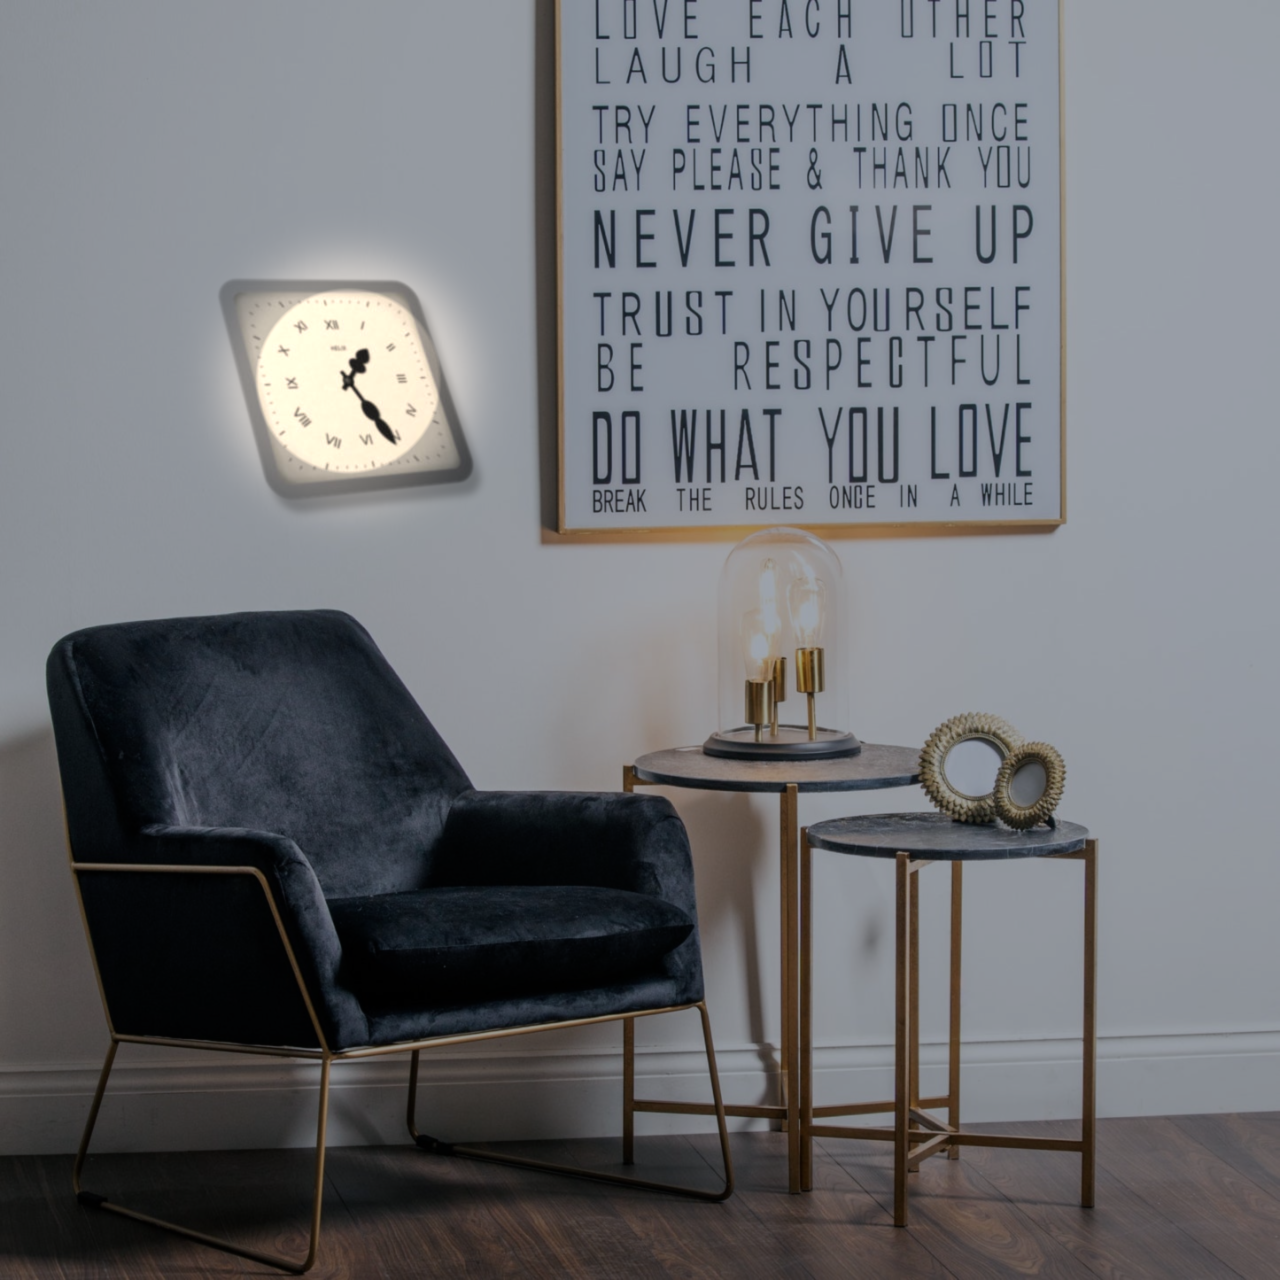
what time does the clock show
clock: 1:26
